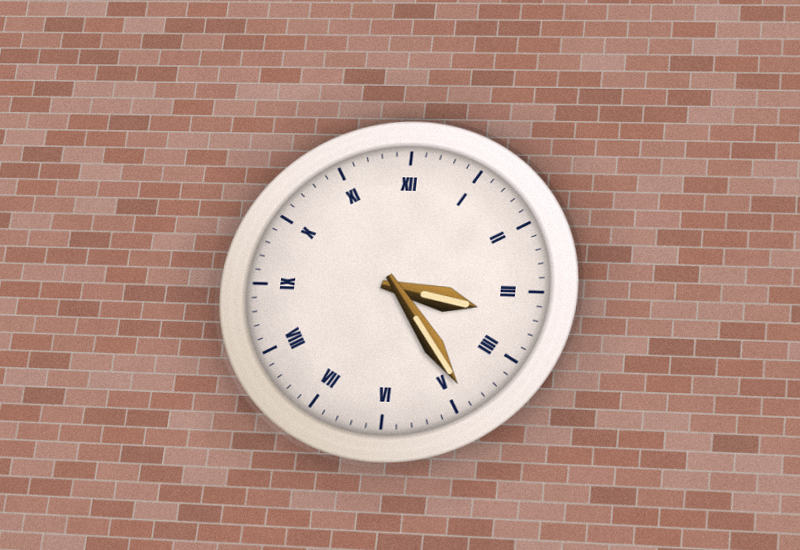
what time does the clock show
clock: 3:24
